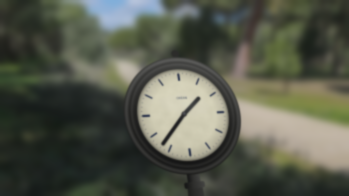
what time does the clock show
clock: 1:37
